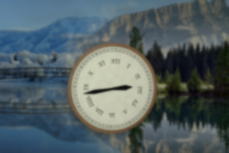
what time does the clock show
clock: 2:43
